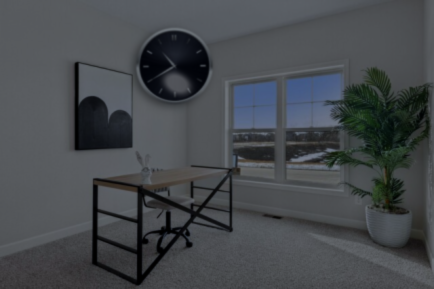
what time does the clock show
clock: 10:40
